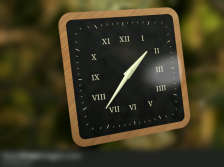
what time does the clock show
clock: 1:37
